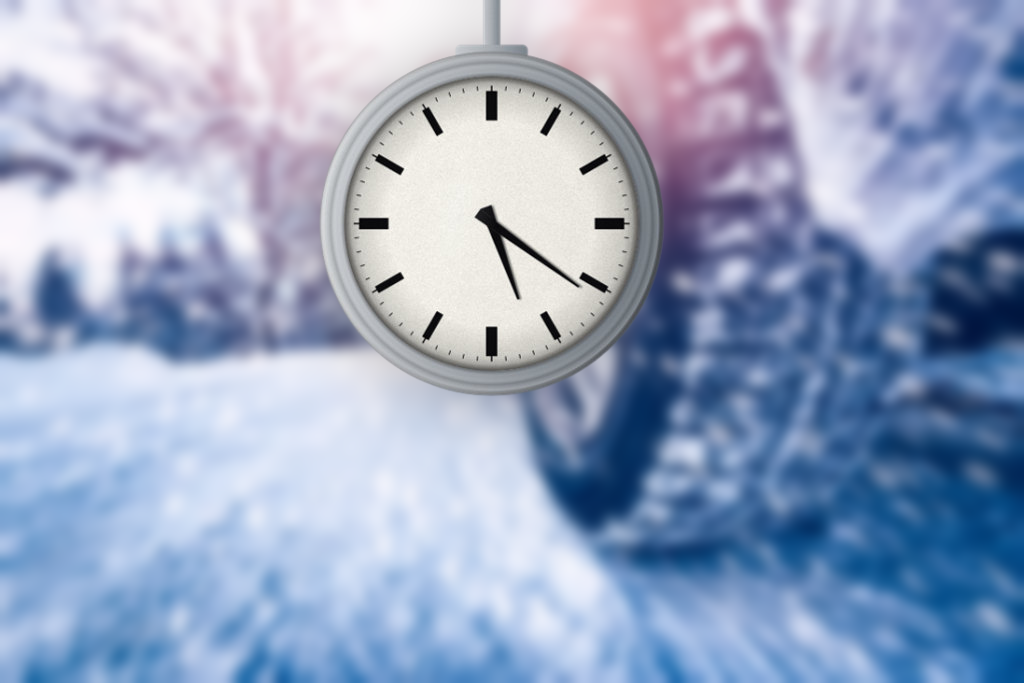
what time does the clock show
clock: 5:21
